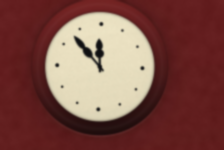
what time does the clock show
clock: 11:53
